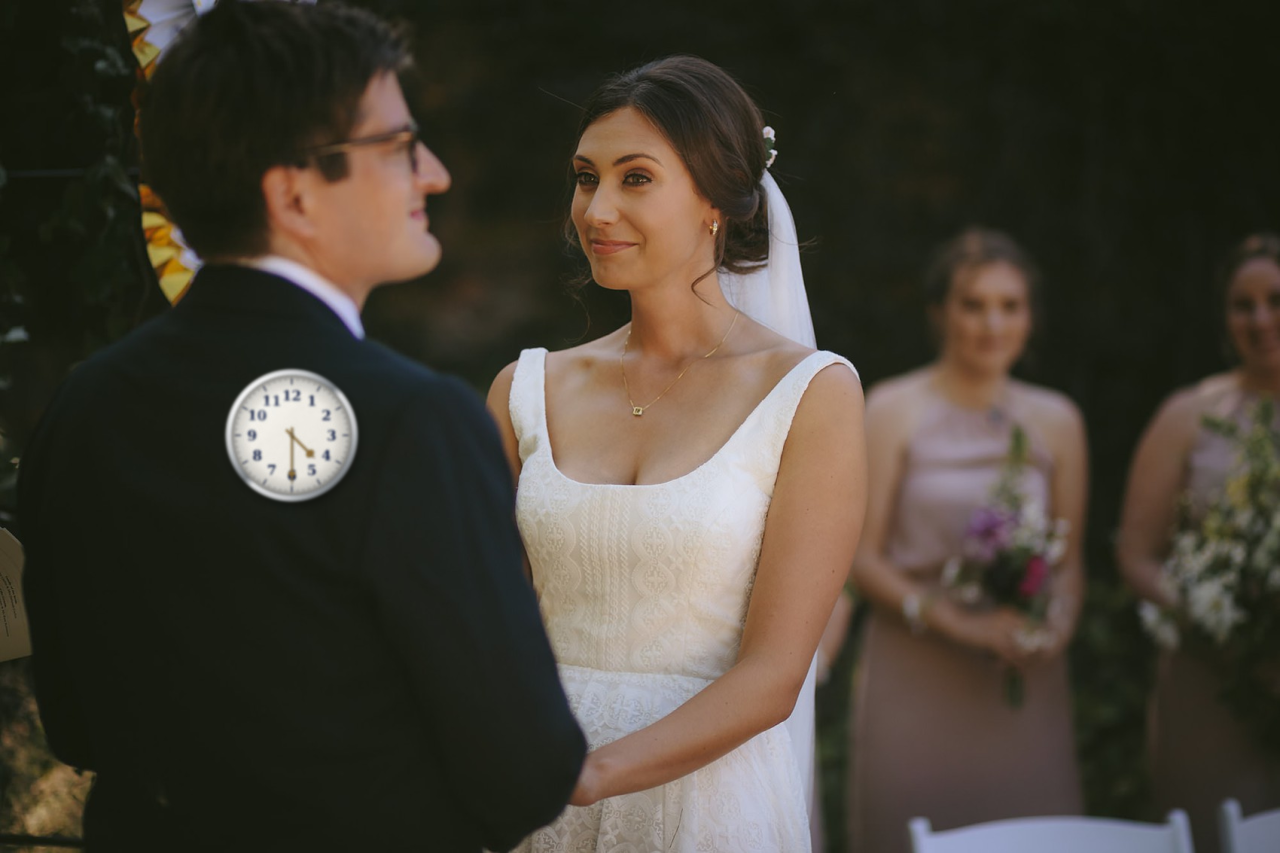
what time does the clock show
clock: 4:30
